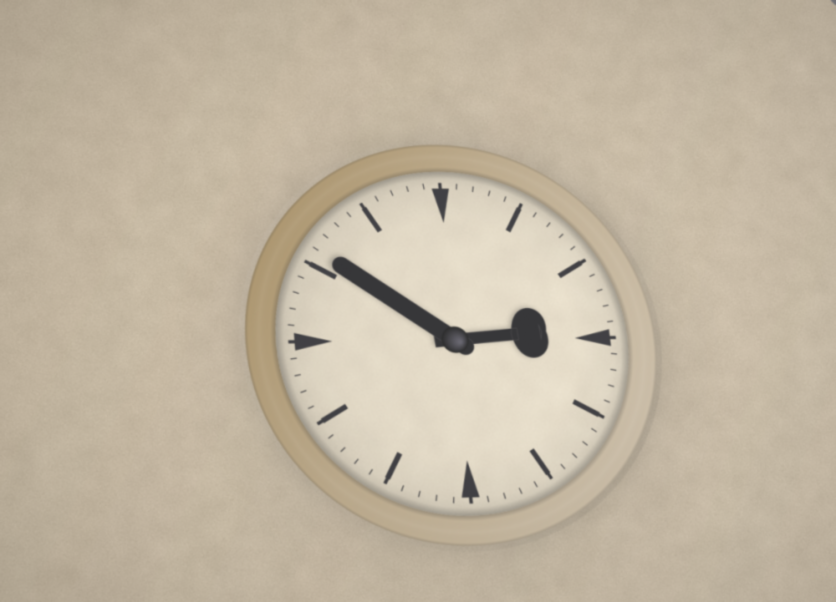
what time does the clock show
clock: 2:51
